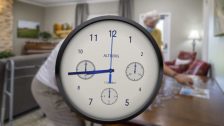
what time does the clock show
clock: 8:44
